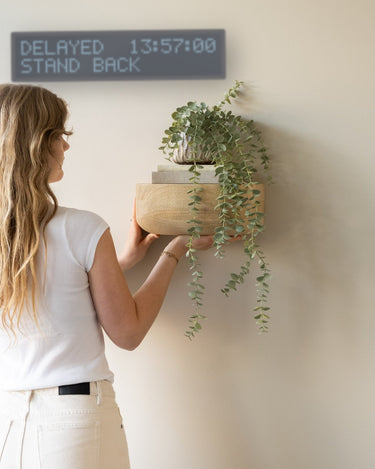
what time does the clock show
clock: 13:57:00
